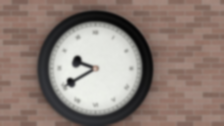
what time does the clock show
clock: 9:40
